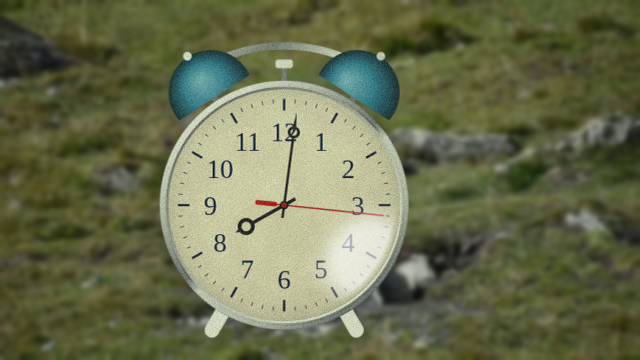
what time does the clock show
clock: 8:01:16
